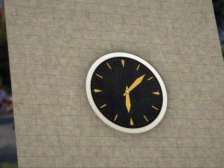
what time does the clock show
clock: 6:08
